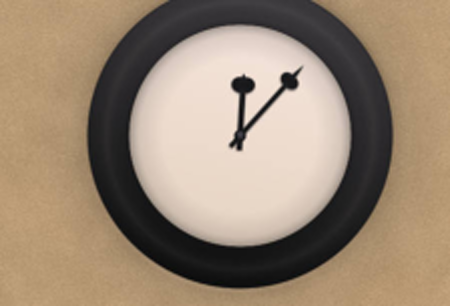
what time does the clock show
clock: 12:07
